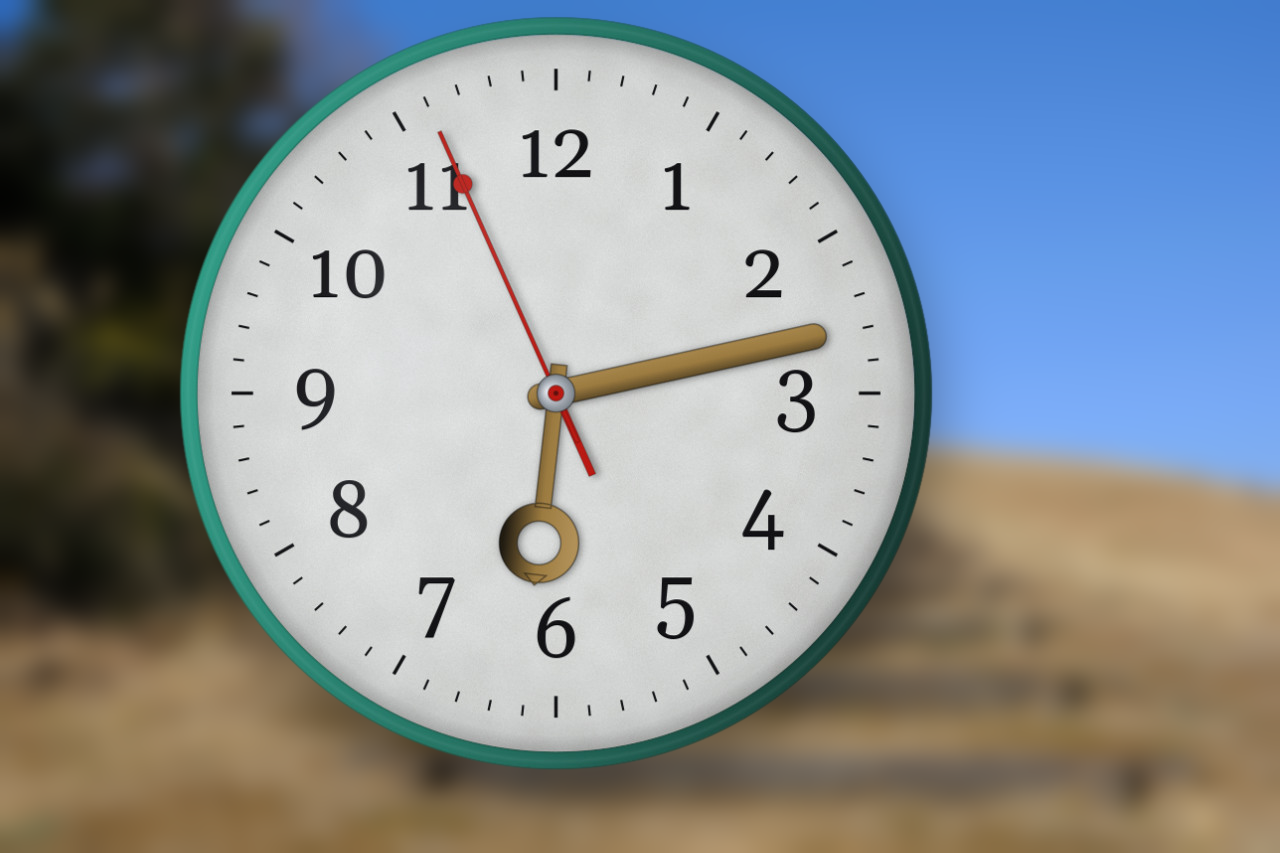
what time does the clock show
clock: 6:12:56
